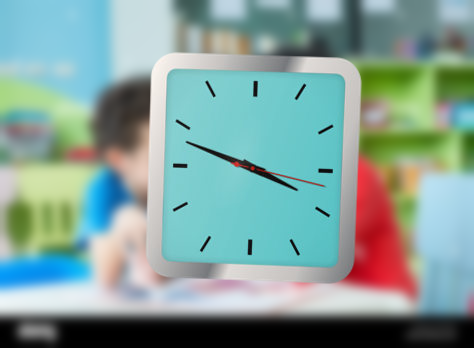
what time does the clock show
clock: 3:48:17
